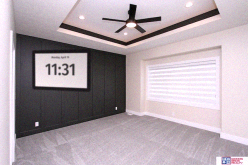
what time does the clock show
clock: 11:31
